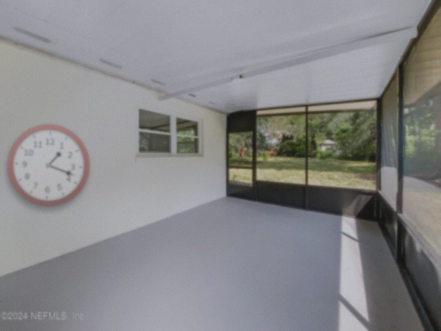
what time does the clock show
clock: 1:18
